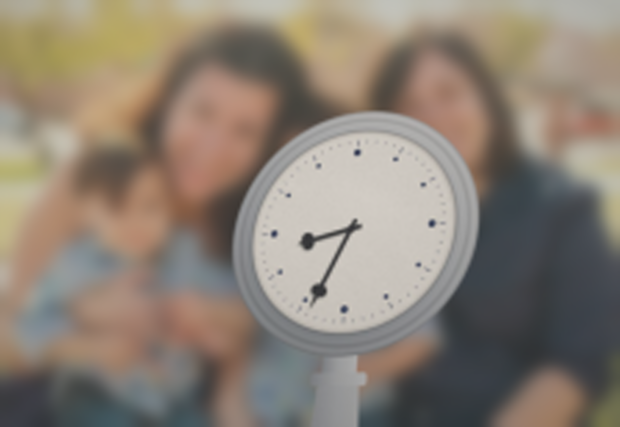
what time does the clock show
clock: 8:34
